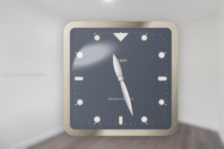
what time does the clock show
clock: 11:27
